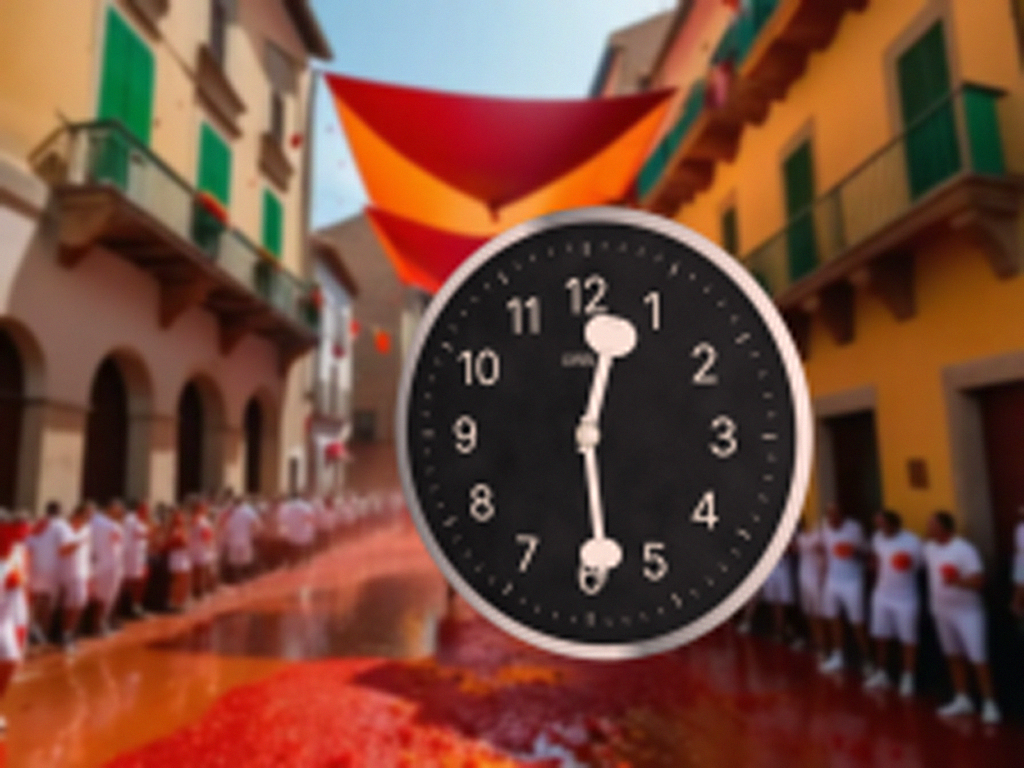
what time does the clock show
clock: 12:29
